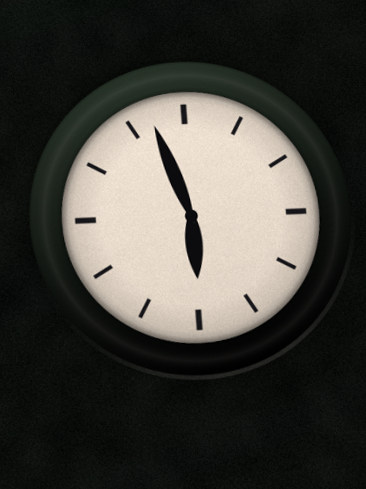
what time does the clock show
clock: 5:57
